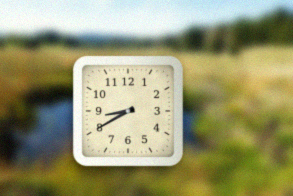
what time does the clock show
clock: 8:40
